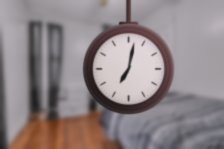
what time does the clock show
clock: 7:02
